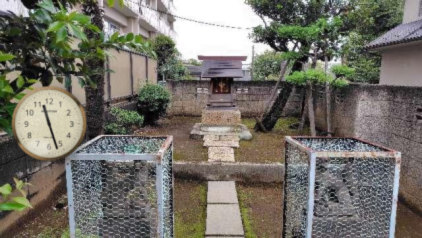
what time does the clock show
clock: 11:27
